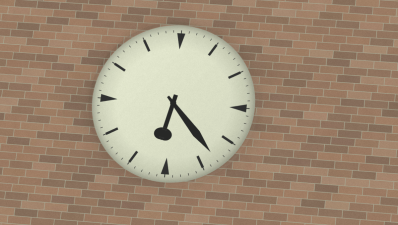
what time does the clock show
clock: 6:23
